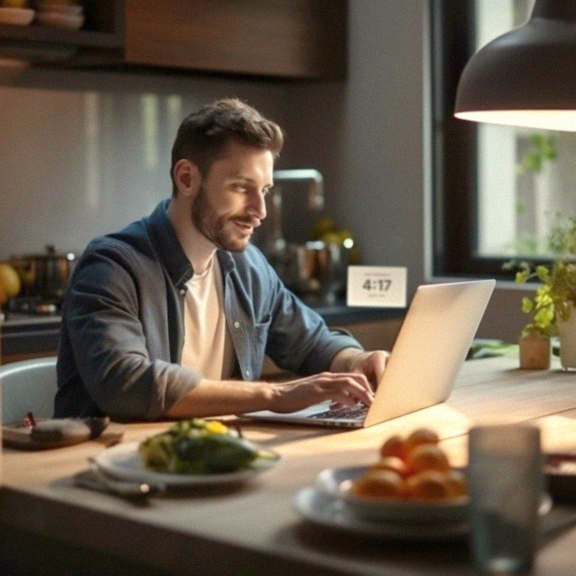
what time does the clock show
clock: 4:17
